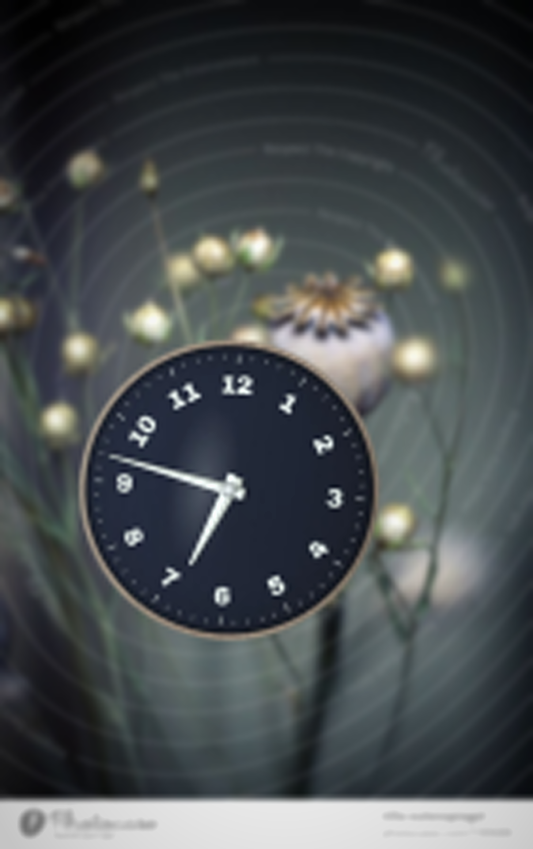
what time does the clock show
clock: 6:47
